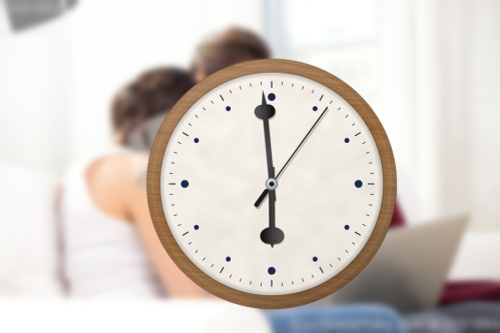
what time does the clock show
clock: 5:59:06
